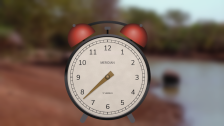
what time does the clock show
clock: 7:38
